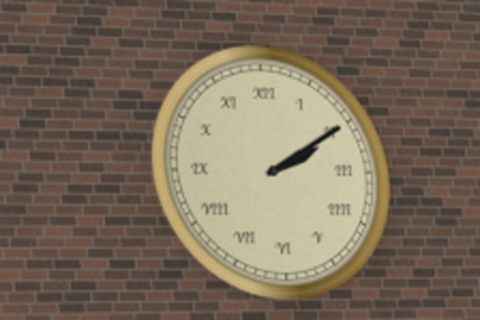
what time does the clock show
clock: 2:10
